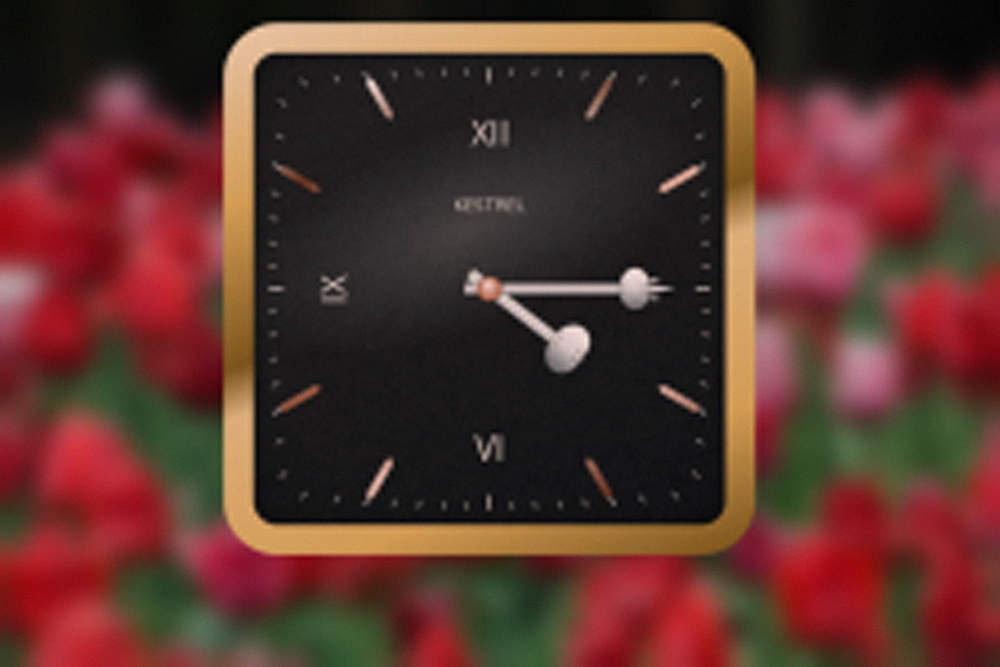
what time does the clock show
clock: 4:15
